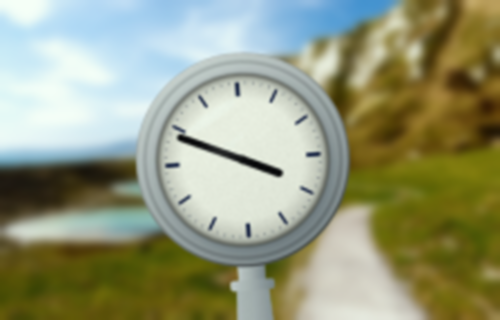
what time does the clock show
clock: 3:49
